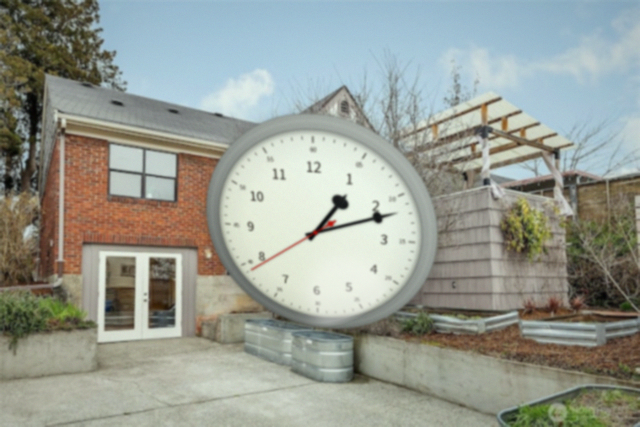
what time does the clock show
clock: 1:11:39
